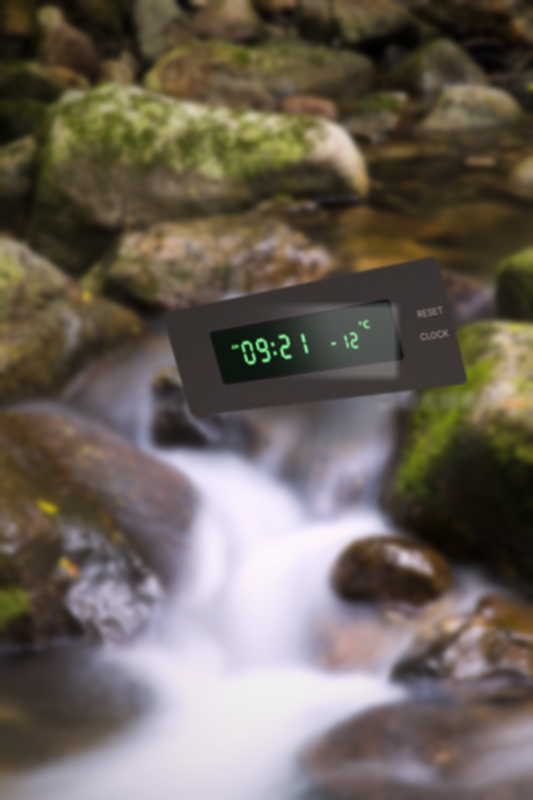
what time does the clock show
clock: 9:21
